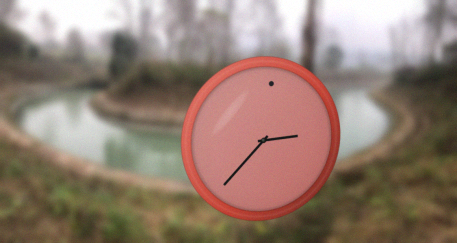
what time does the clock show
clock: 2:36
